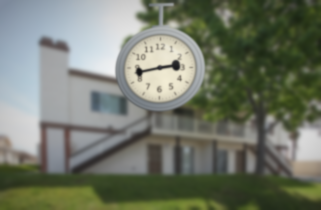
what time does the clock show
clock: 2:43
